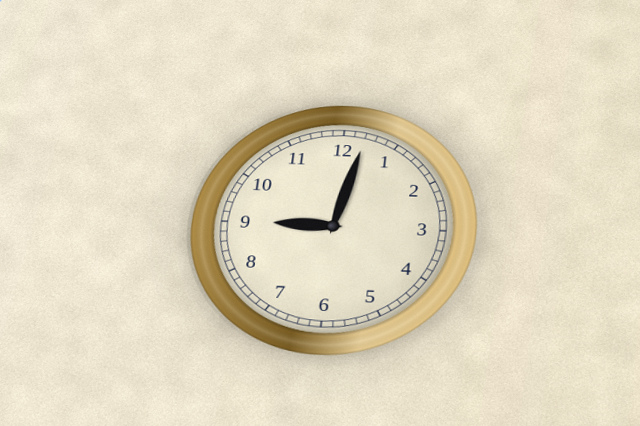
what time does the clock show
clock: 9:02
